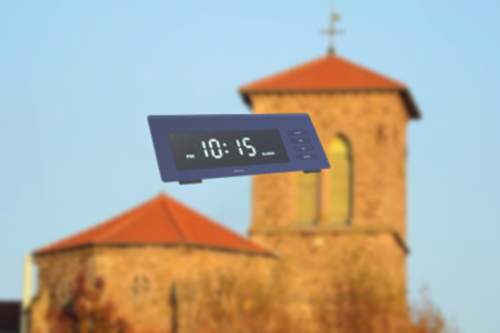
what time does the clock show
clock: 10:15
